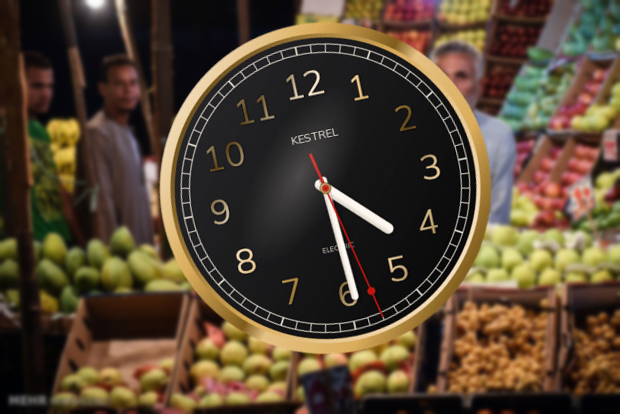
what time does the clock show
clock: 4:29:28
